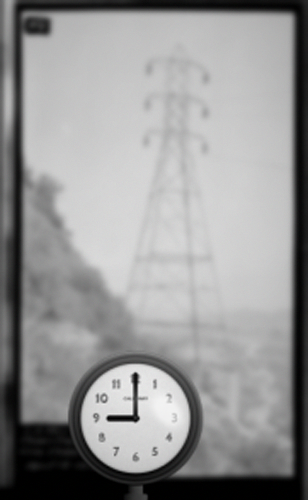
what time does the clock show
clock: 9:00
